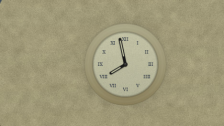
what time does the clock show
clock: 7:58
